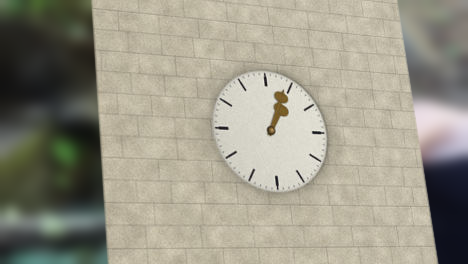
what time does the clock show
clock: 1:04
